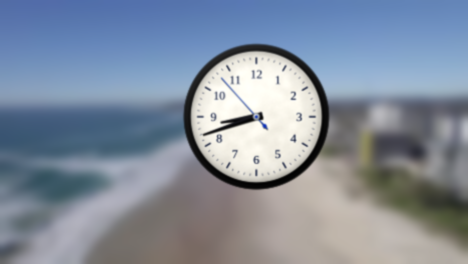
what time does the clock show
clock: 8:41:53
